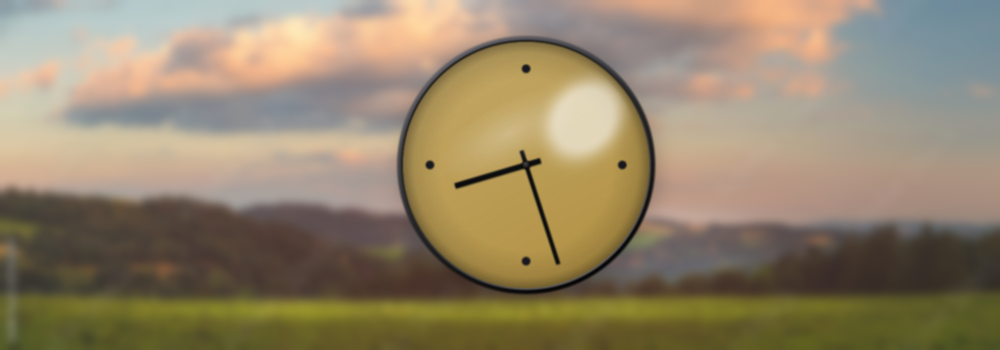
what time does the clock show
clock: 8:27
